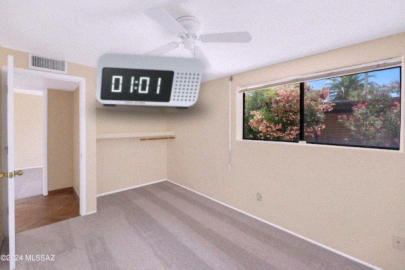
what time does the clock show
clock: 1:01
